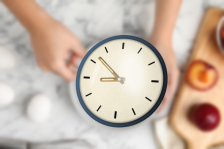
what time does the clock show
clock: 8:52
